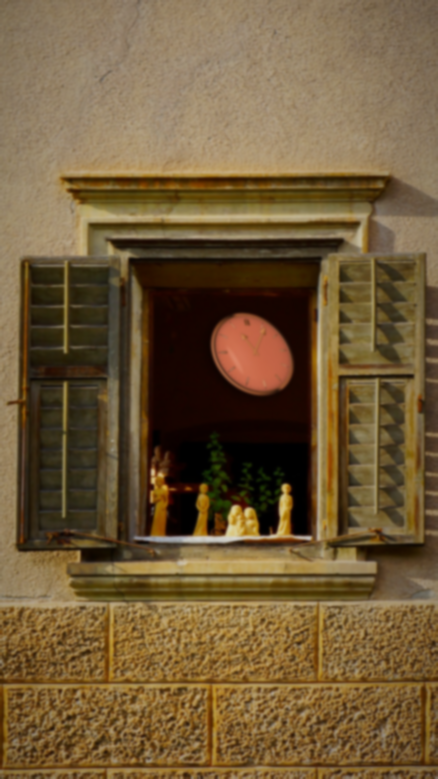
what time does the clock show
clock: 11:06
